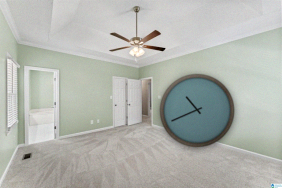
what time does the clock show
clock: 10:41
